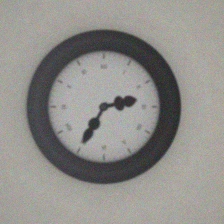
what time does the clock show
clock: 2:35
